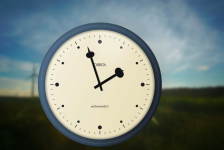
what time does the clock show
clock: 1:57
